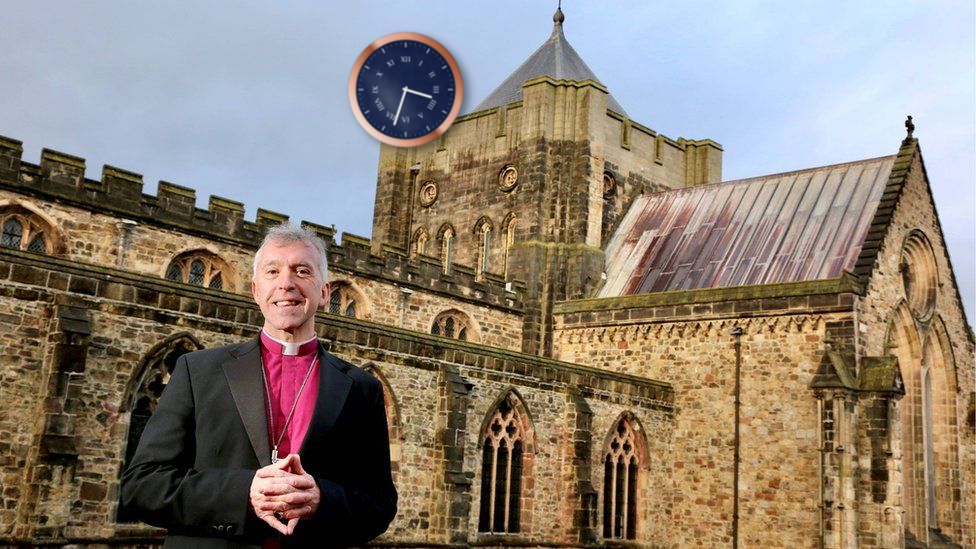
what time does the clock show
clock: 3:33
